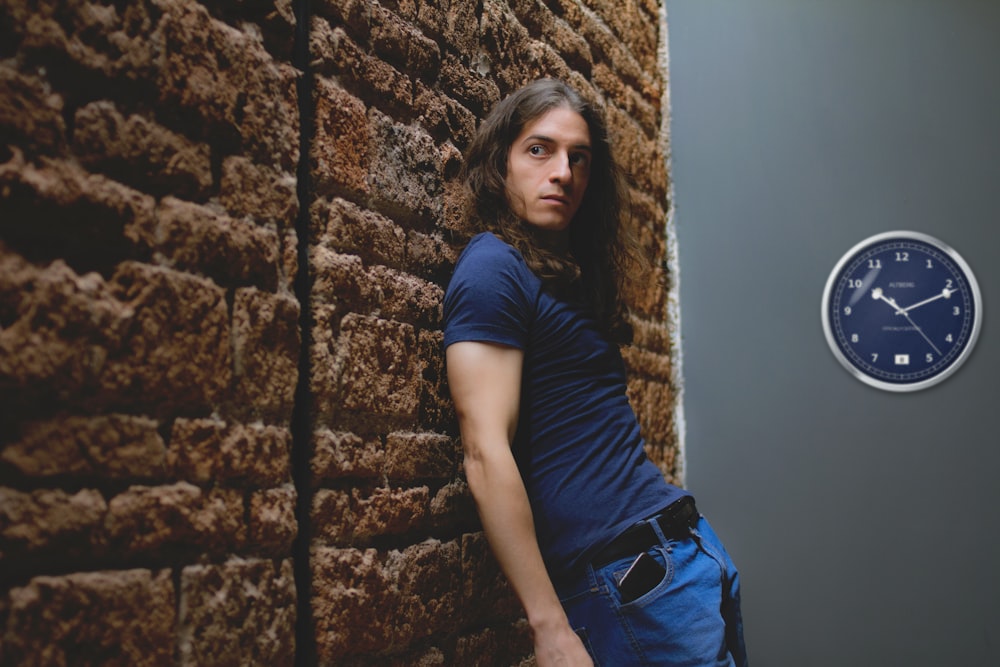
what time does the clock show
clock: 10:11:23
